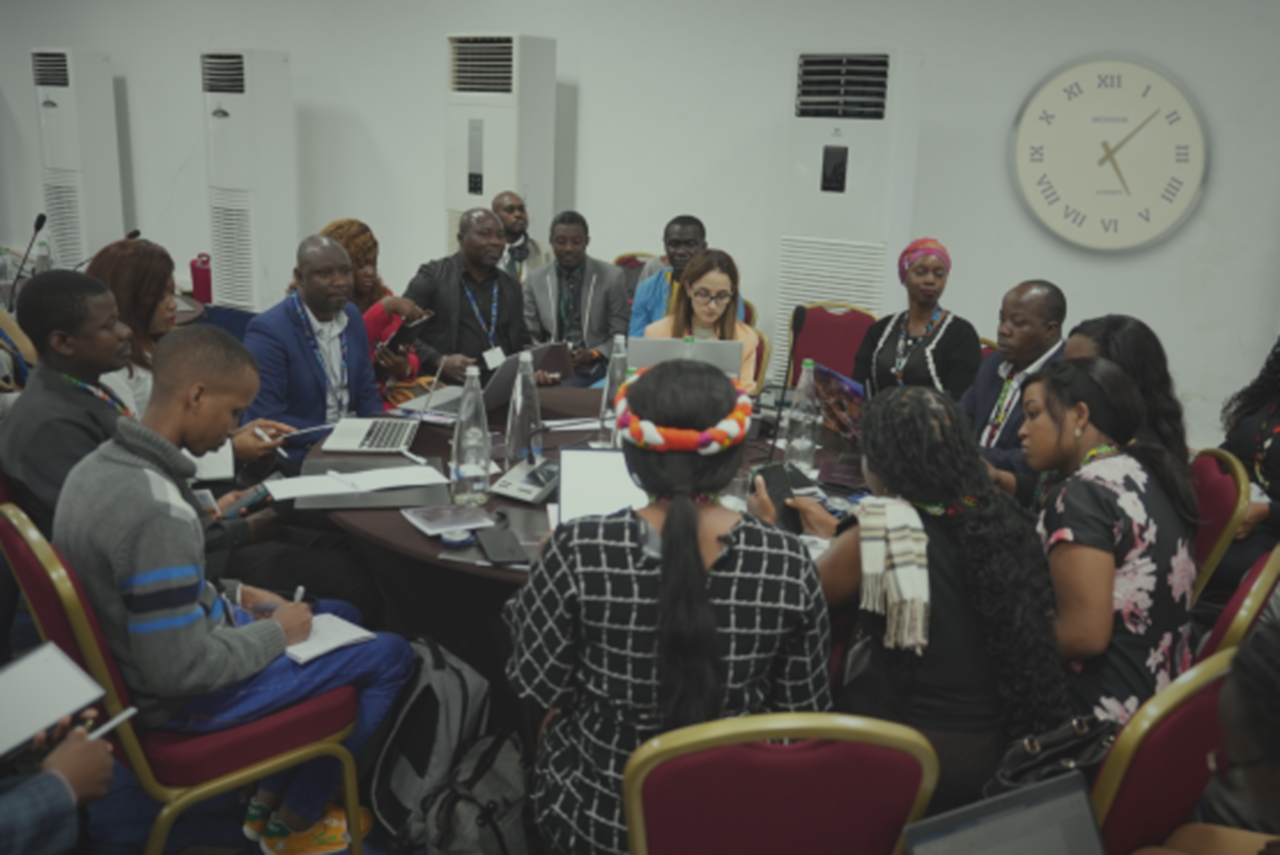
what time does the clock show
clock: 5:08
